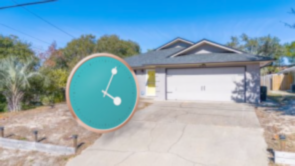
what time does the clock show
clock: 4:04
